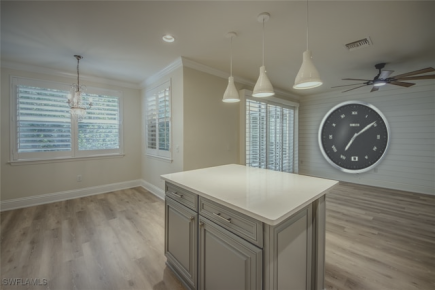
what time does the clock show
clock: 7:09
